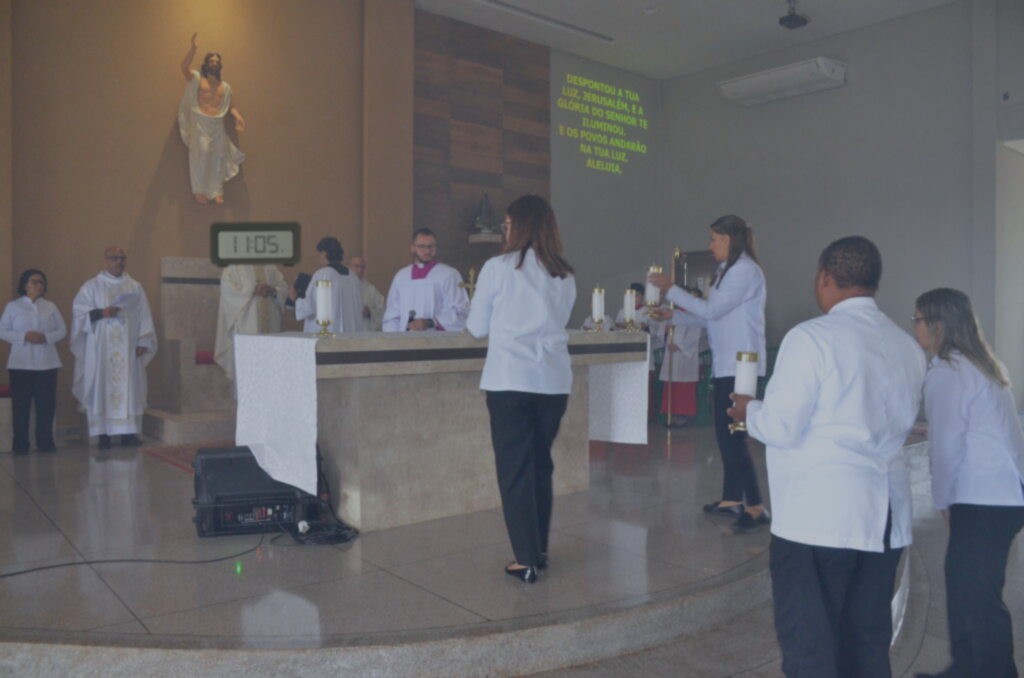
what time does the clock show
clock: 11:05
